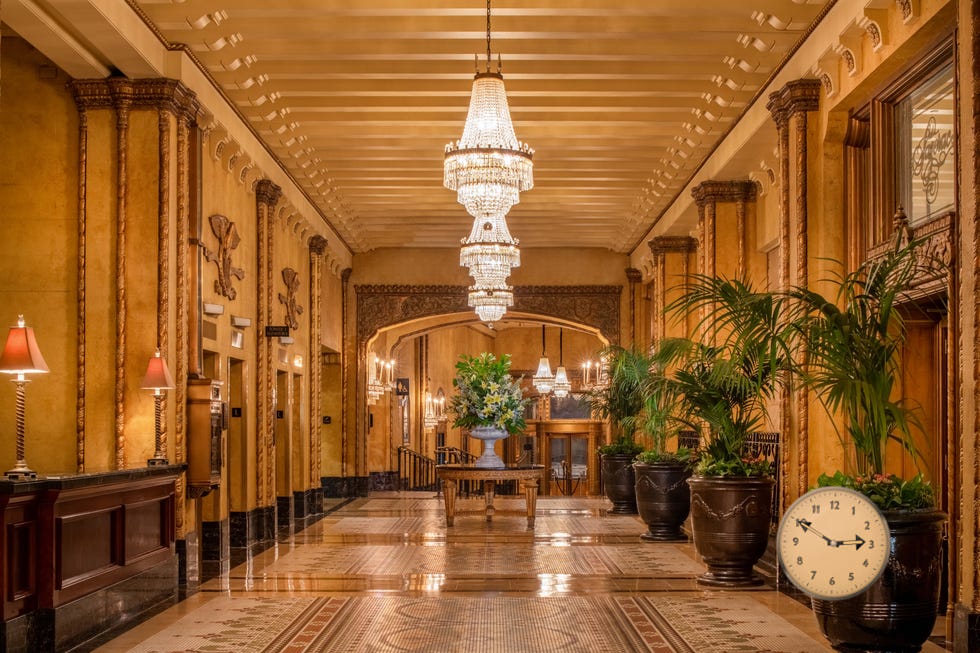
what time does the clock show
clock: 2:50
